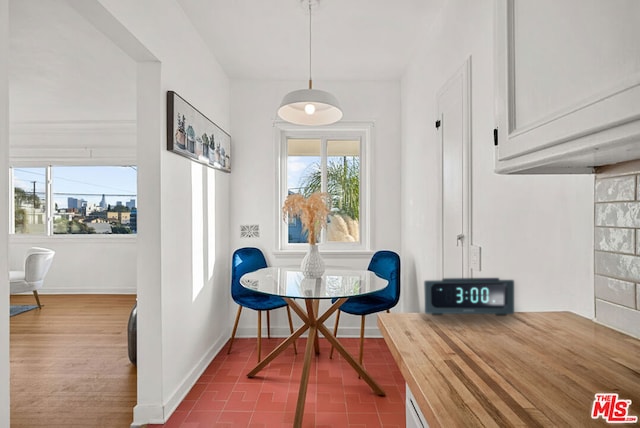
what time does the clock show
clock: 3:00
